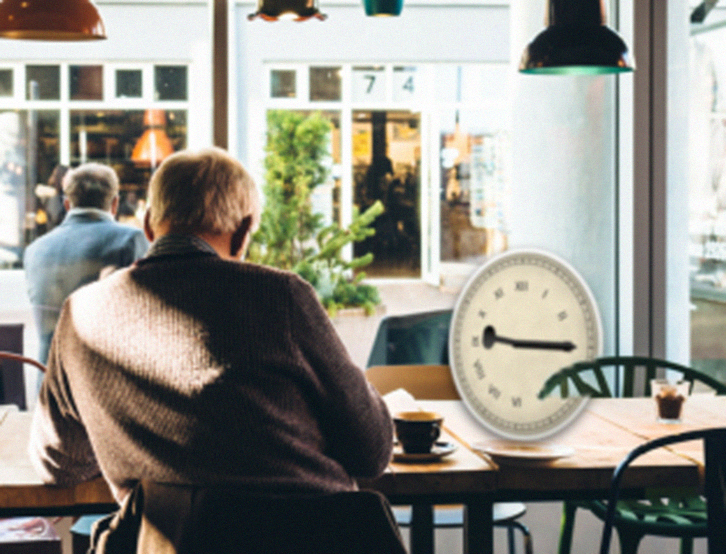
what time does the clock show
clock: 9:15
